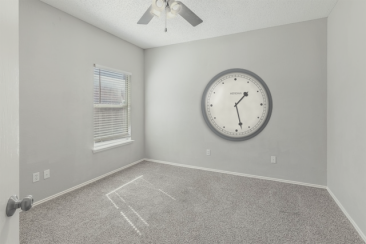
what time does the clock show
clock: 1:28
